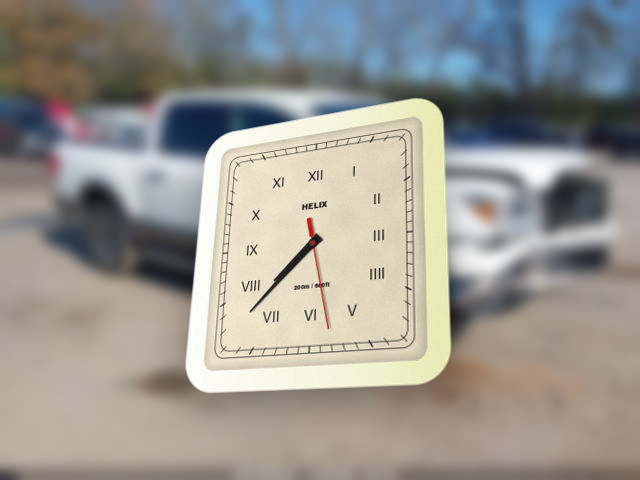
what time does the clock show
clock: 7:37:28
